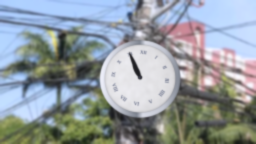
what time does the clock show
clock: 10:55
